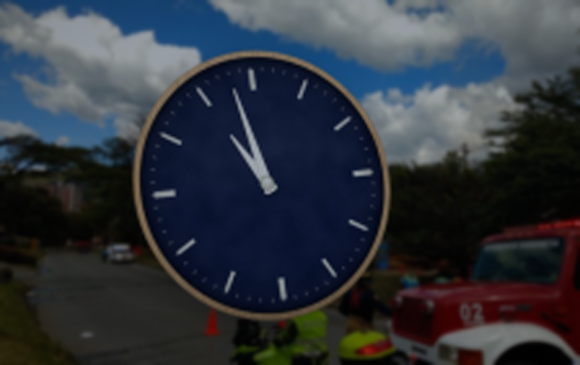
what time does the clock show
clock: 10:58
